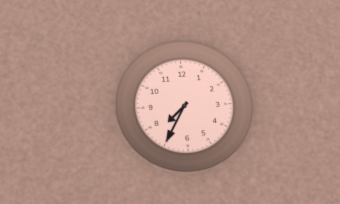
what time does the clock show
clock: 7:35
